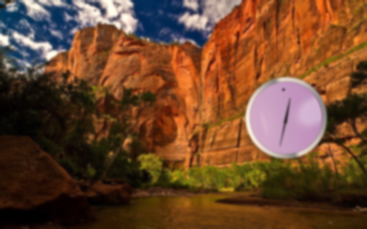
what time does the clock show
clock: 12:33
